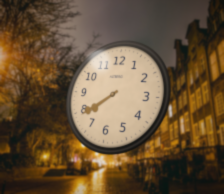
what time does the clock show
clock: 7:39
